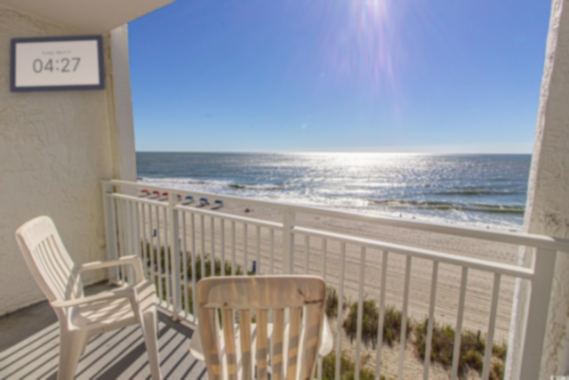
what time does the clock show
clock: 4:27
